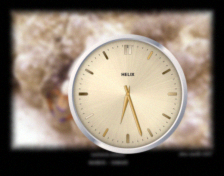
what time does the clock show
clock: 6:27
